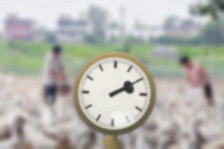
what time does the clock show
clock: 2:10
